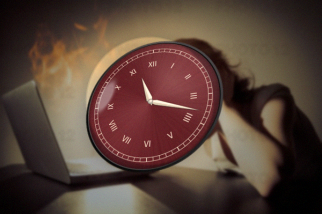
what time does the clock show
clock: 11:18
